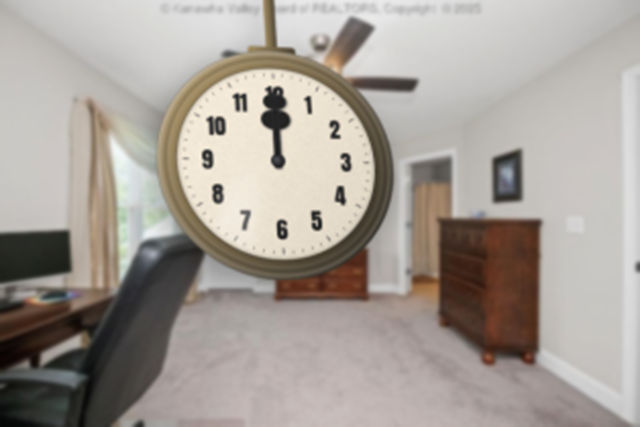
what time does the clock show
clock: 12:00
